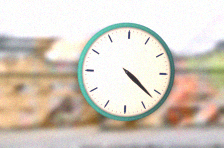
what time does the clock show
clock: 4:22
